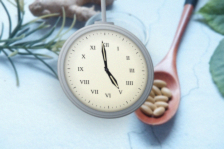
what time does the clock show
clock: 4:59
